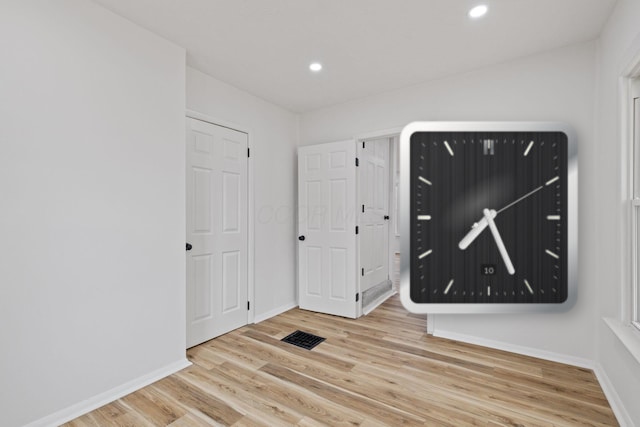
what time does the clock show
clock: 7:26:10
